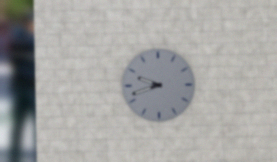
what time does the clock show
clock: 9:42
